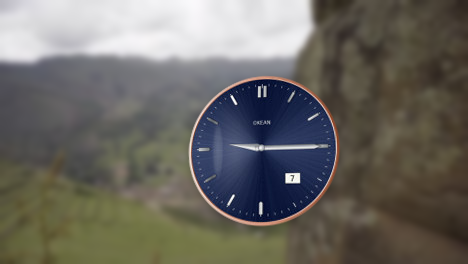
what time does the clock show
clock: 9:15
